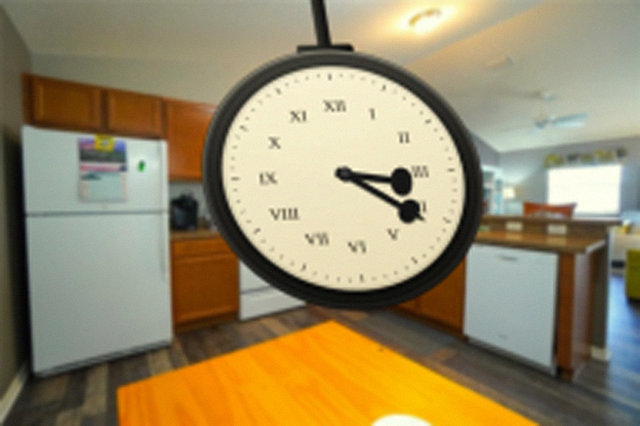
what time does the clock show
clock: 3:21
